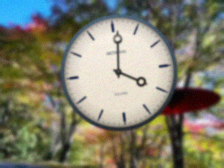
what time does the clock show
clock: 4:01
